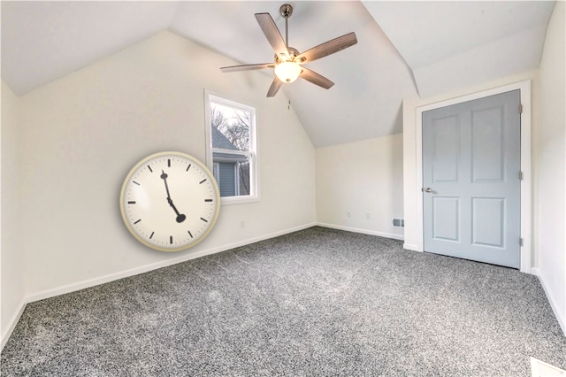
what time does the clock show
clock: 4:58
